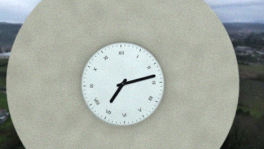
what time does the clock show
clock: 7:13
